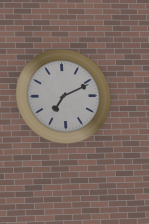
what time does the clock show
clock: 7:11
